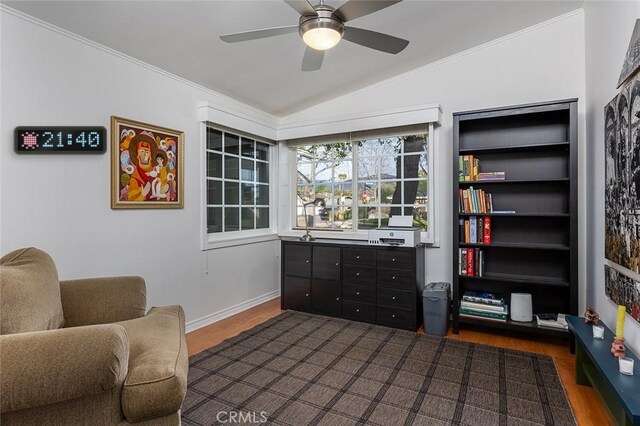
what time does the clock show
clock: 21:40
